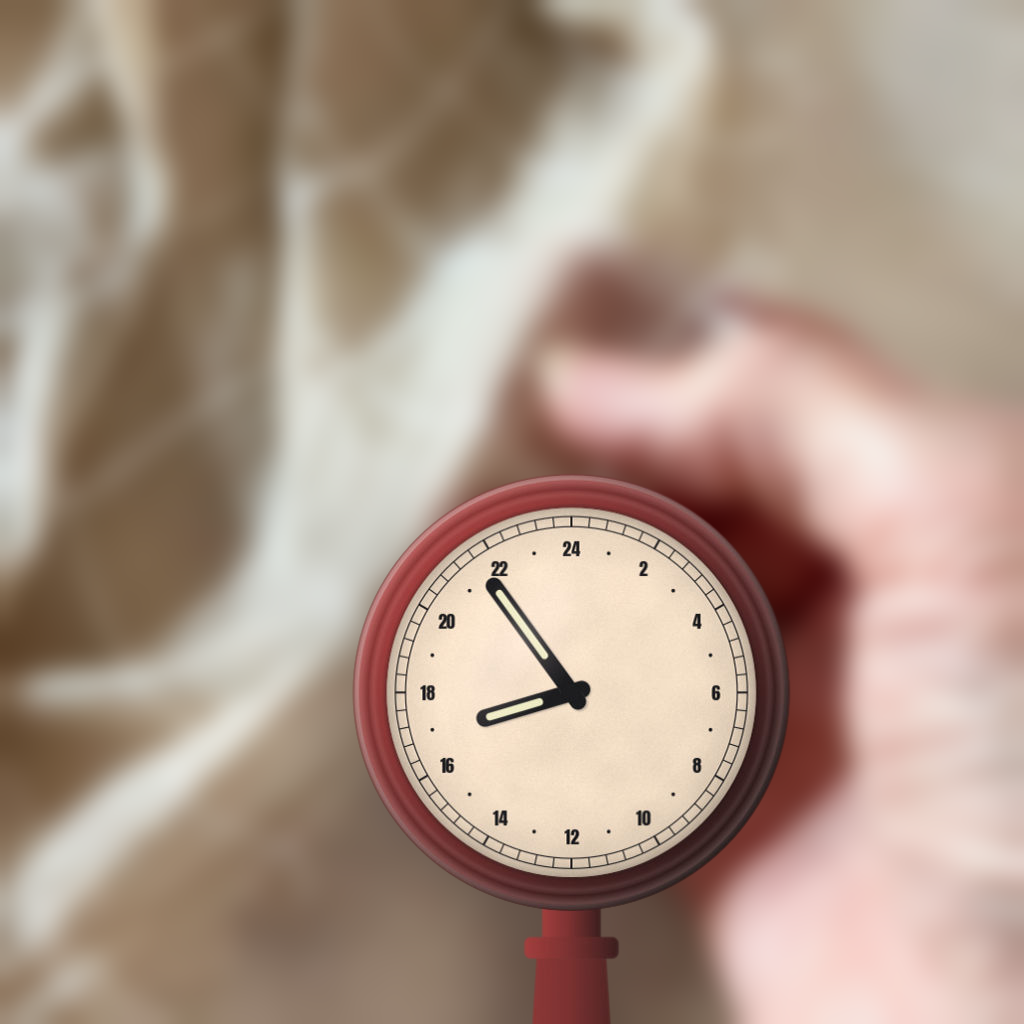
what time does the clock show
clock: 16:54
